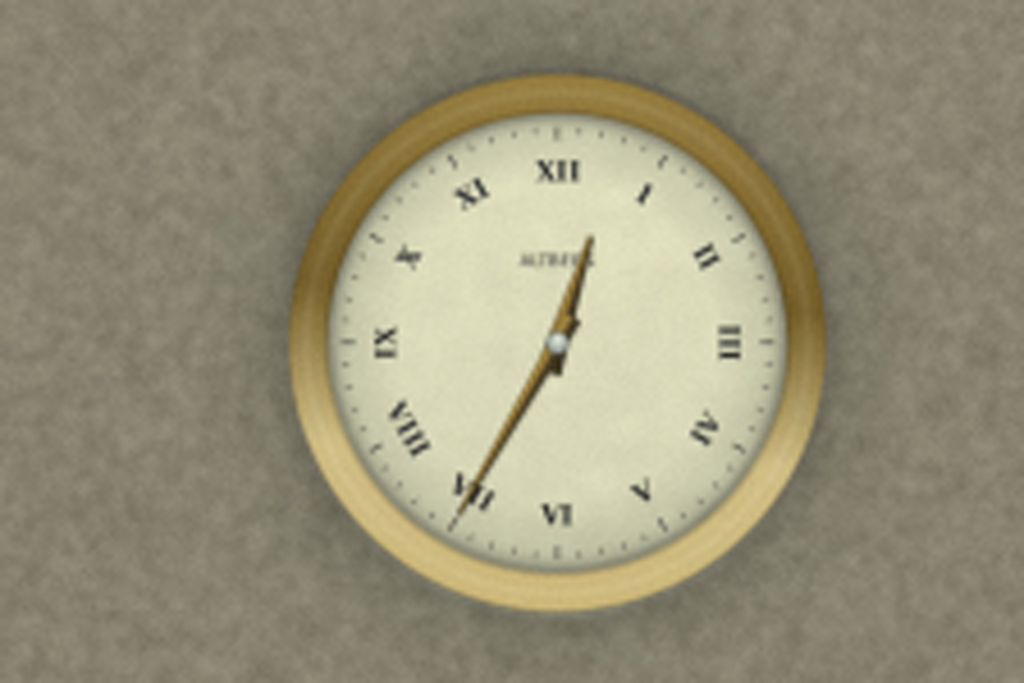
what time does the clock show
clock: 12:35
